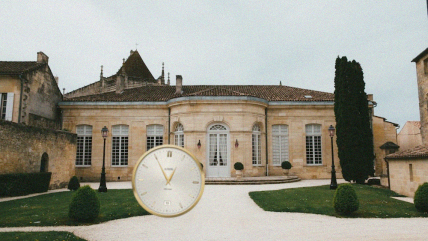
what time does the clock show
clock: 12:55
